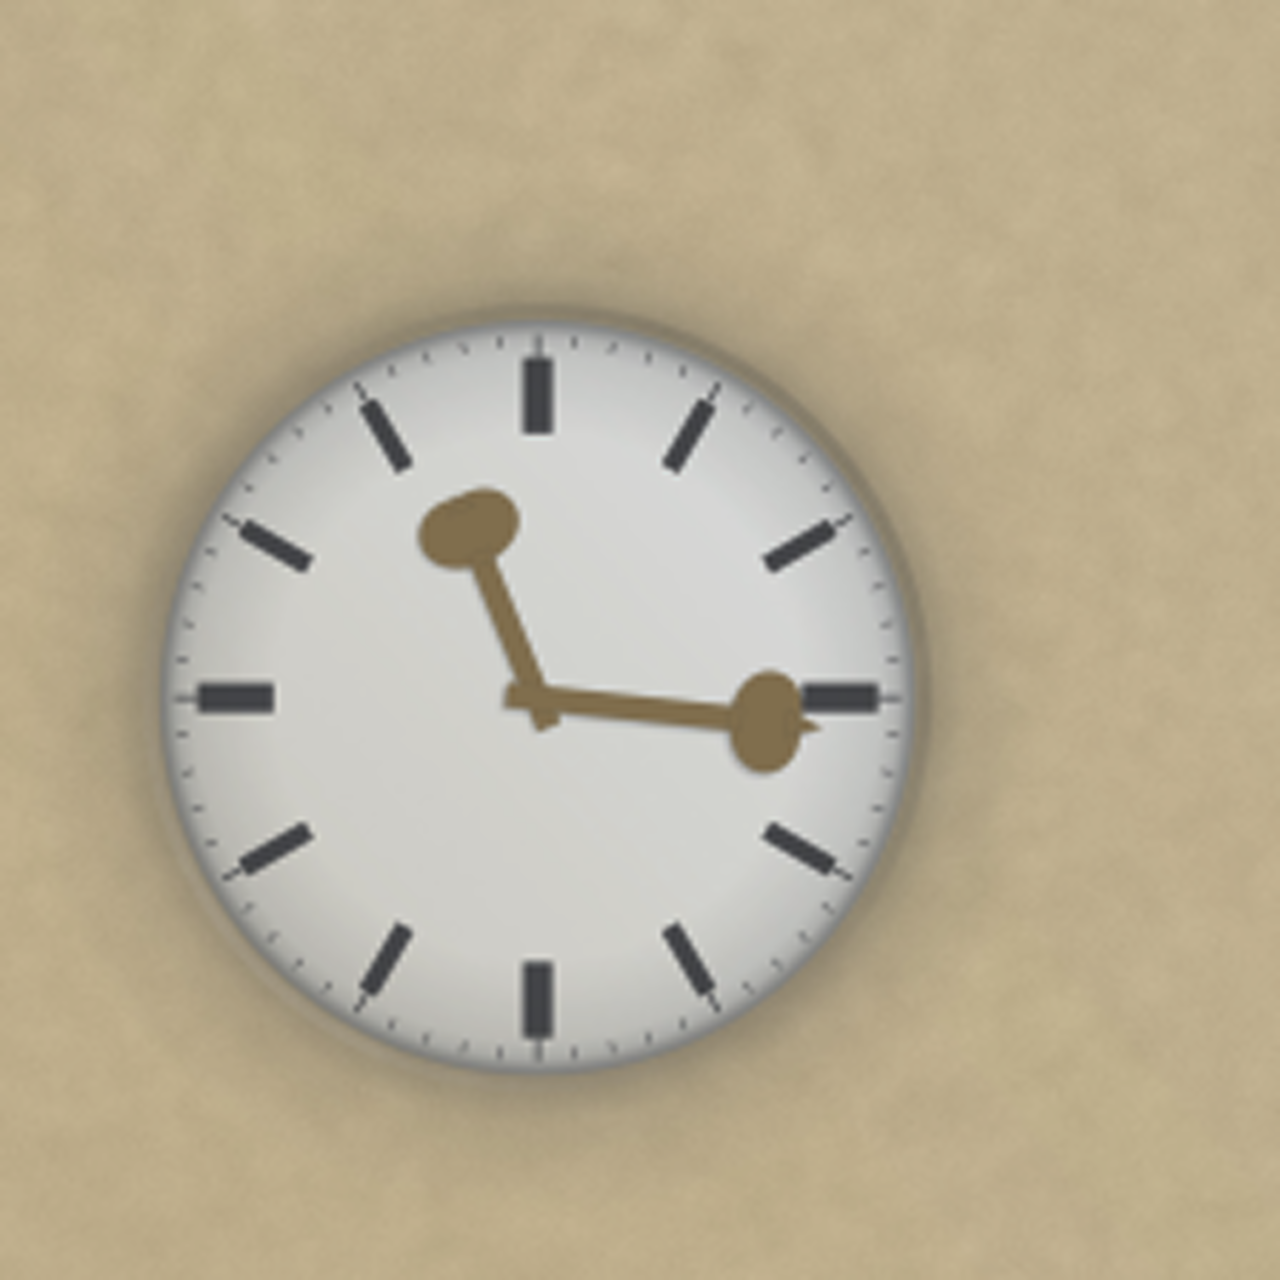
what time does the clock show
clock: 11:16
